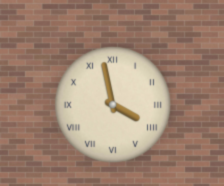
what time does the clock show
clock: 3:58
